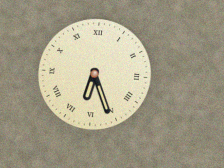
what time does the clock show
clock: 6:26
